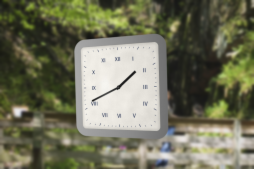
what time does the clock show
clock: 1:41
